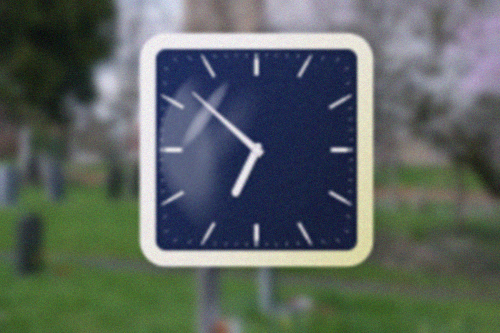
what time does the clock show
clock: 6:52
